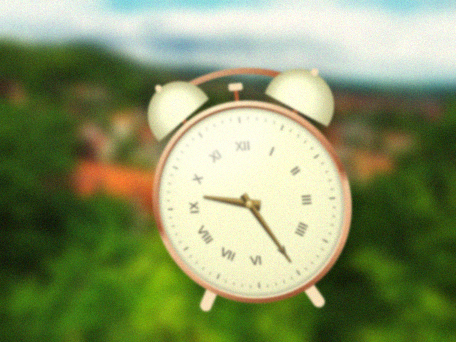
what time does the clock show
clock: 9:25
